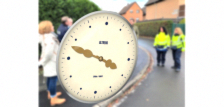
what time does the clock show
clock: 3:48
